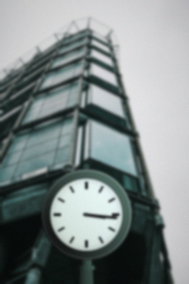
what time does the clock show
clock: 3:16
